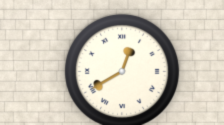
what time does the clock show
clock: 12:40
